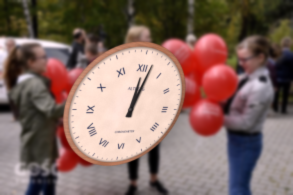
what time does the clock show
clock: 12:02
